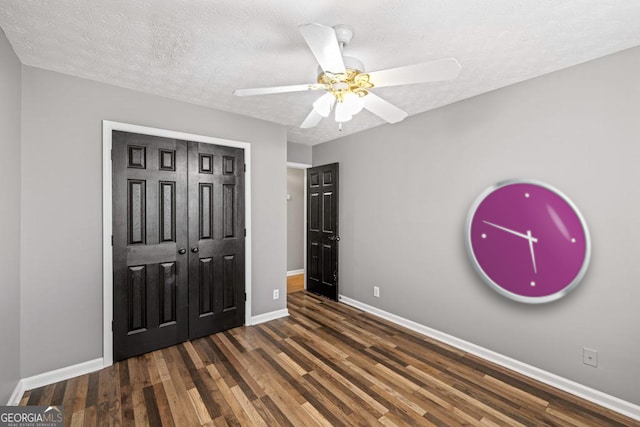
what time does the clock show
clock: 5:48
